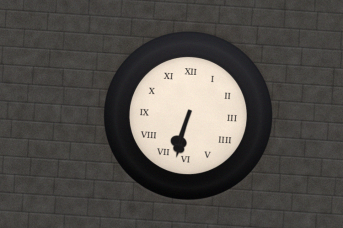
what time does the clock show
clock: 6:32
